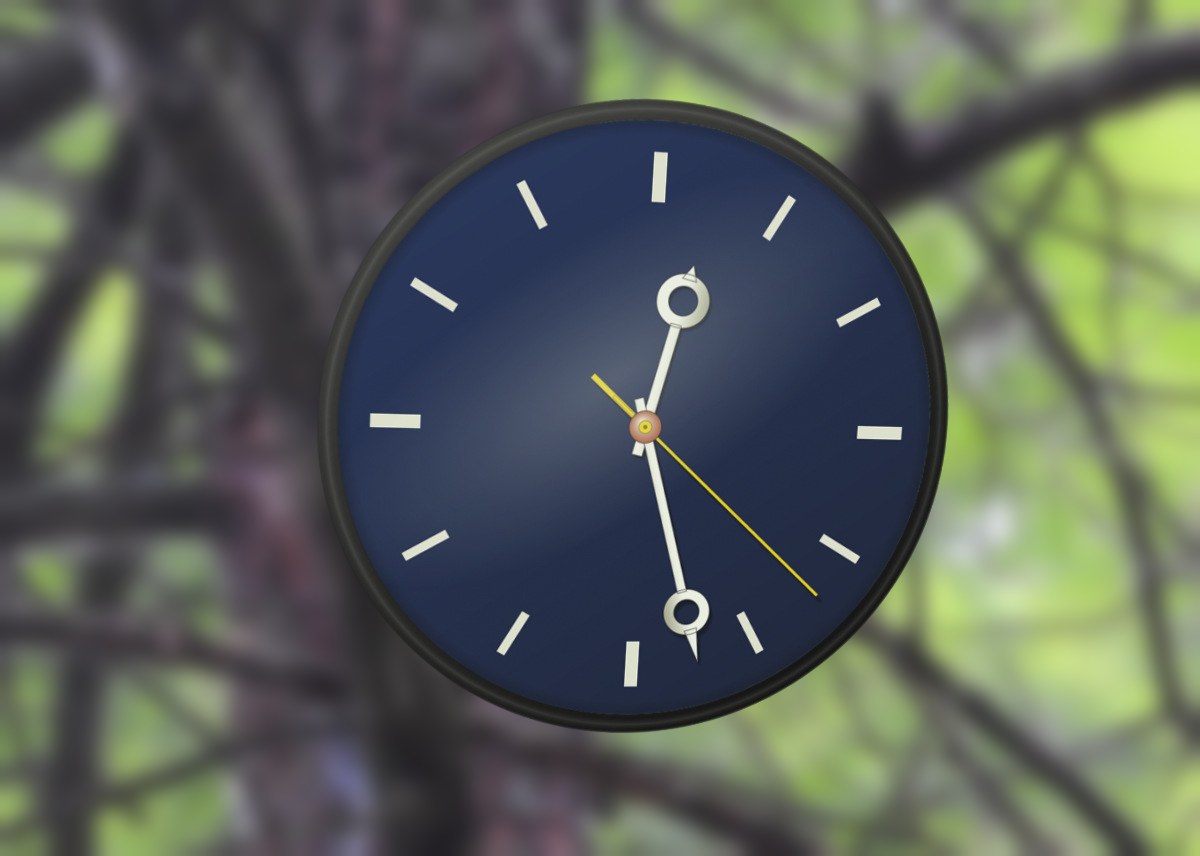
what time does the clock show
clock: 12:27:22
